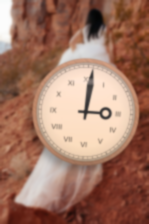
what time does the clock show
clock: 3:01
